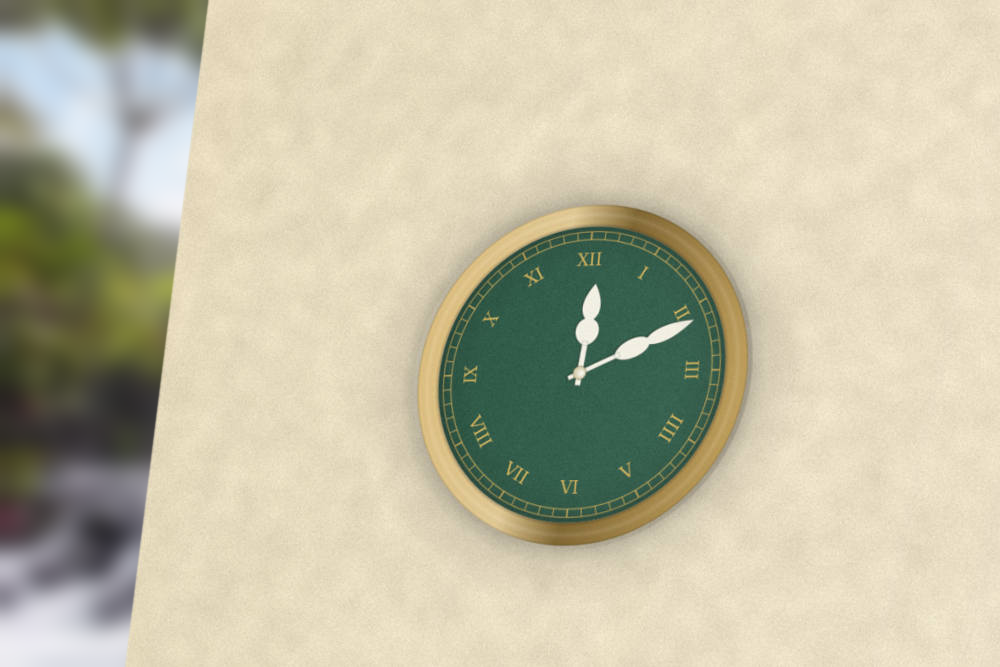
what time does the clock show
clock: 12:11
